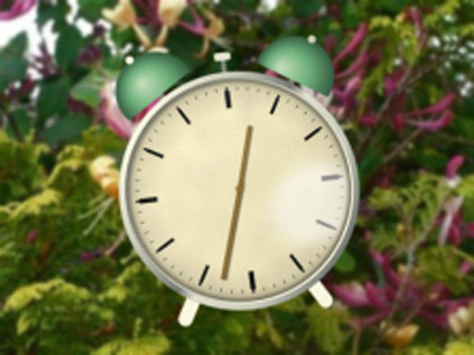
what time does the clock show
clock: 12:33
